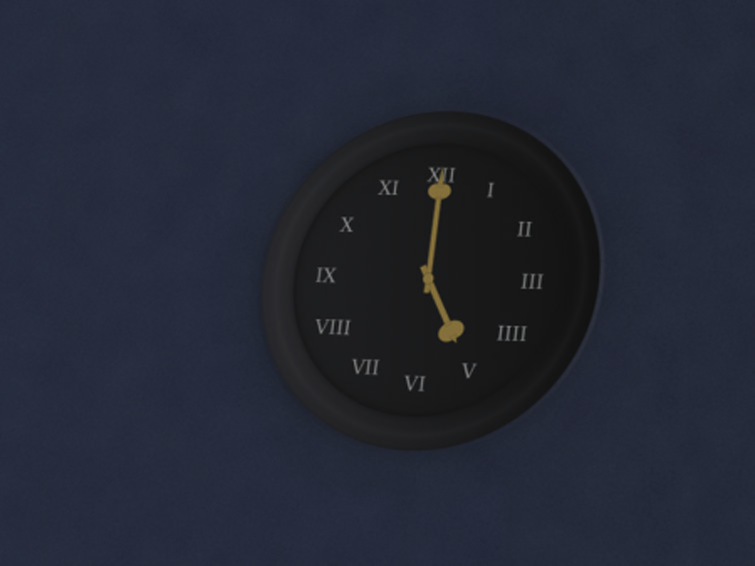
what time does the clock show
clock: 5:00
